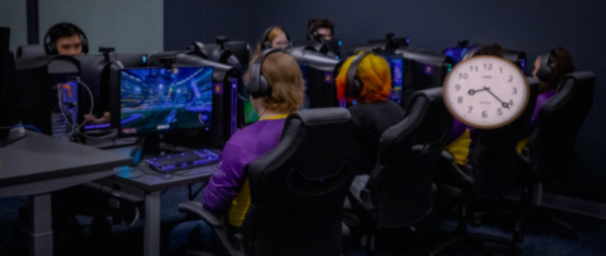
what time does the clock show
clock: 8:22
